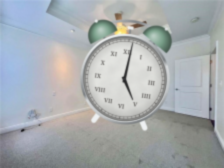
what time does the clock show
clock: 5:01
